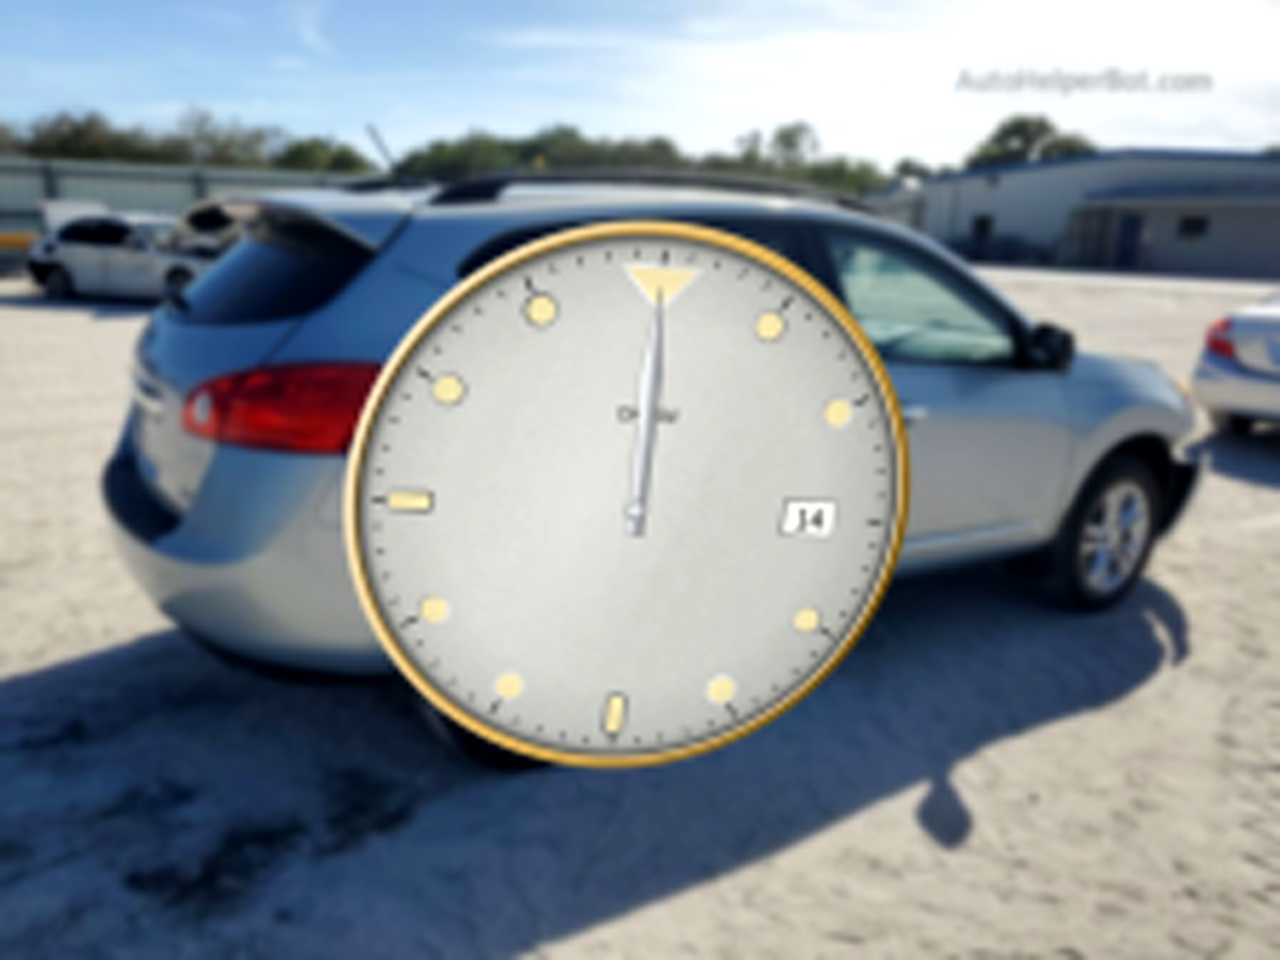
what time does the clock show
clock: 12:00
